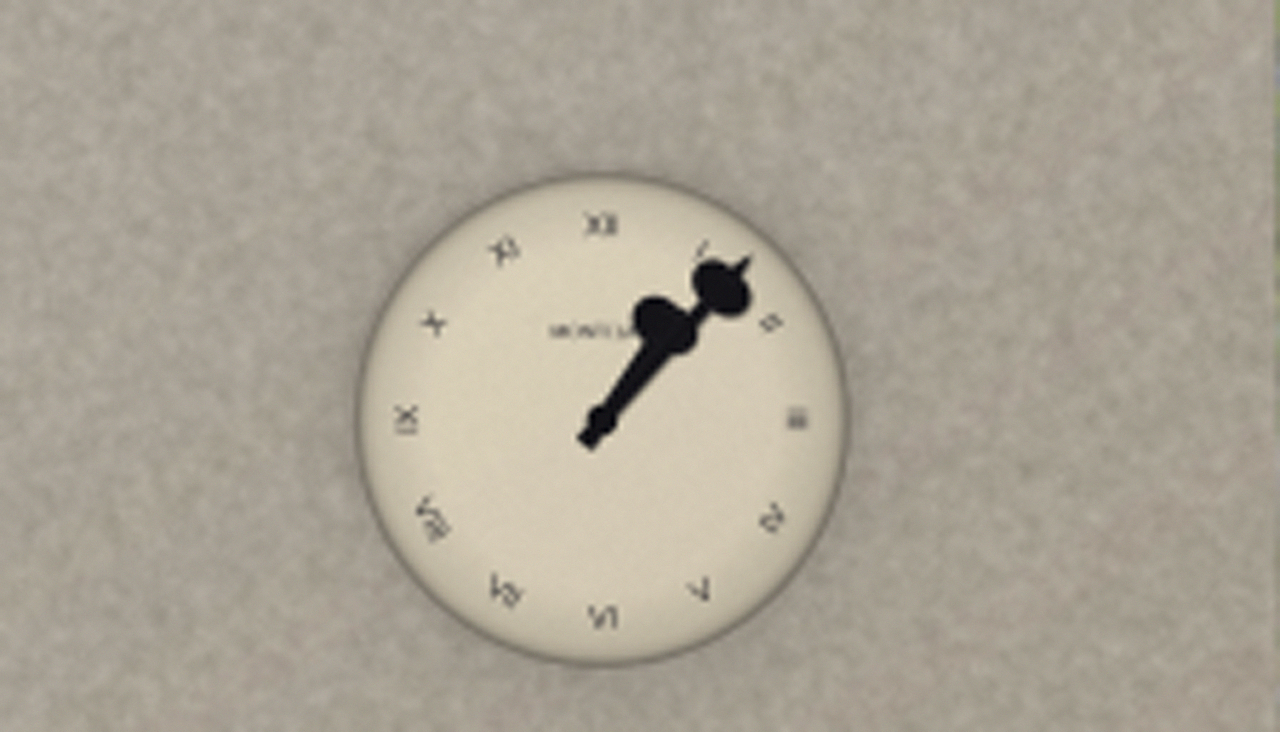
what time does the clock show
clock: 1:07
